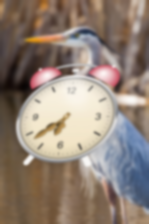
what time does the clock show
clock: 6:38
